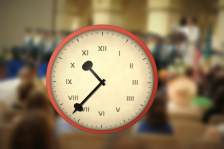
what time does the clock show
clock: 10:37
